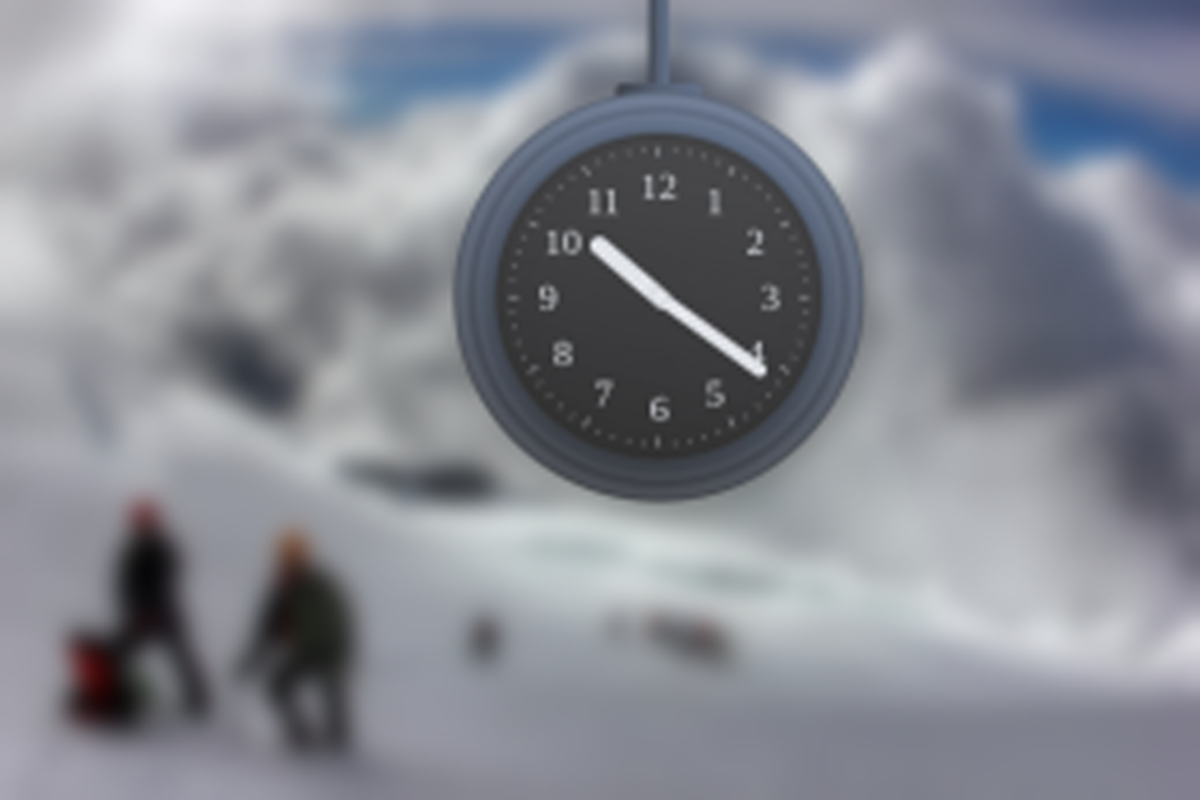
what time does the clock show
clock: 10:21
